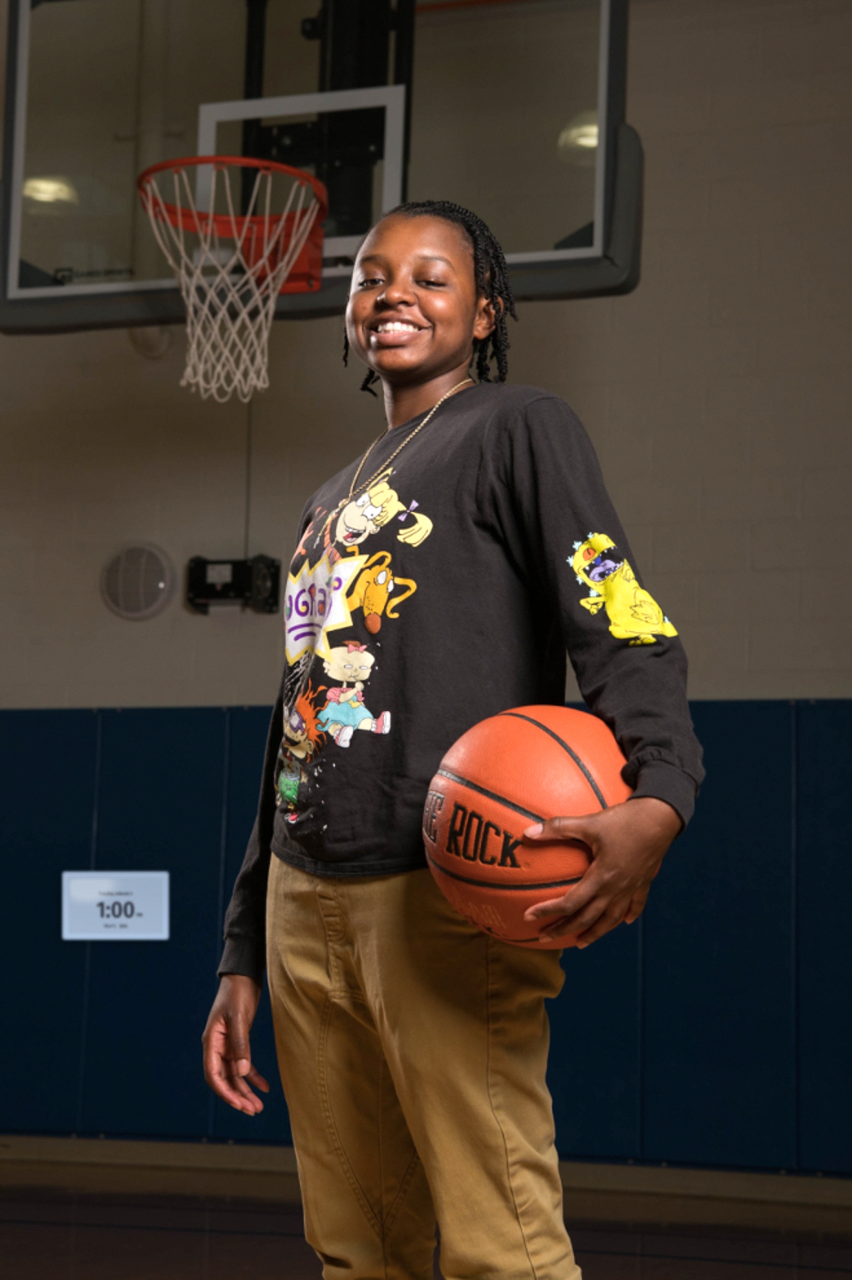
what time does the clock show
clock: 1:00
